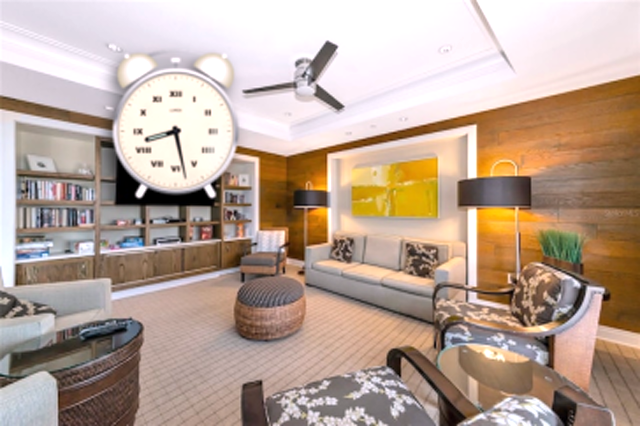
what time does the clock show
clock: 8:28
